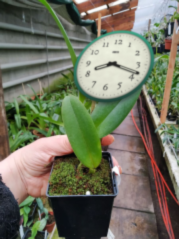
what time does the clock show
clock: 8:18
